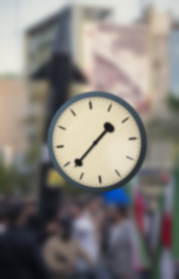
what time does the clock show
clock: 1:38
